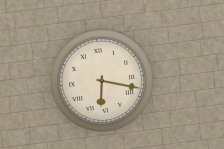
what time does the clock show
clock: 6:18
